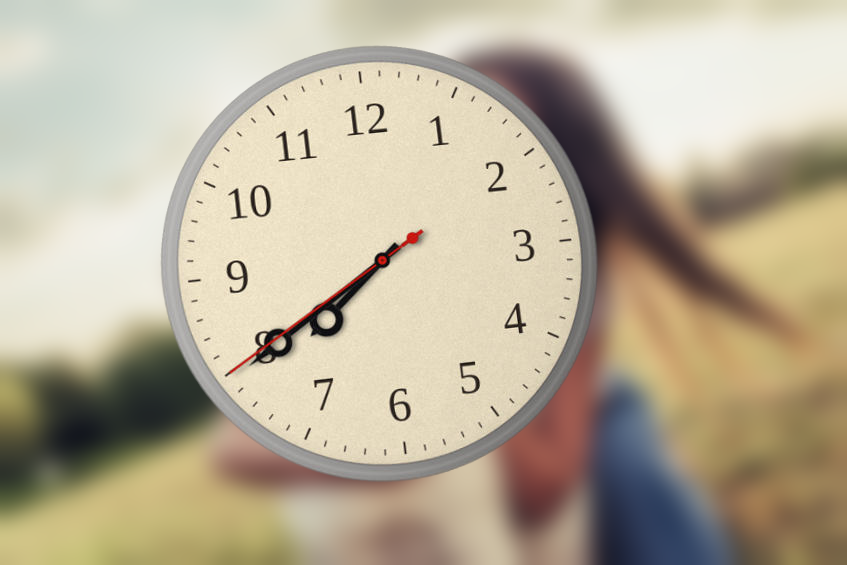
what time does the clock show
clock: 7:39:40
